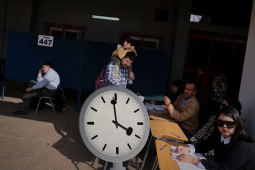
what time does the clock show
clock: 3:59
